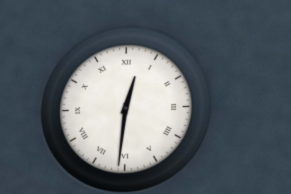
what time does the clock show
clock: 12:31
